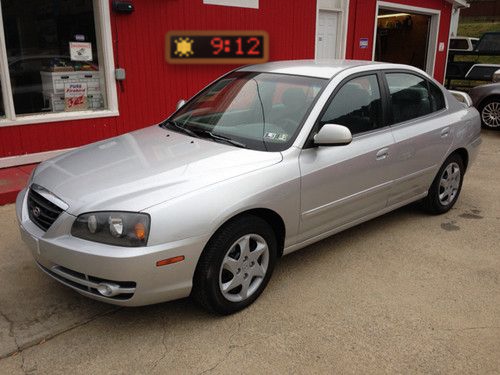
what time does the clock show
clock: 9:12
